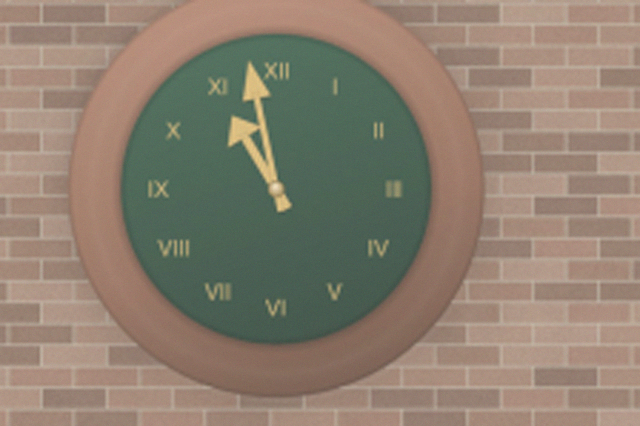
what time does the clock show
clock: 10:58
